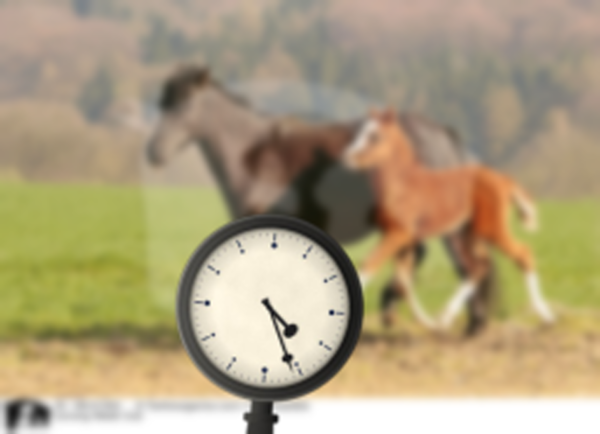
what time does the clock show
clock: 4:26
